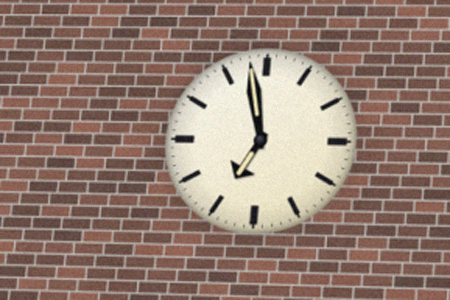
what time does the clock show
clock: 6:58
